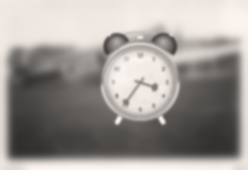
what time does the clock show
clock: 3:36
